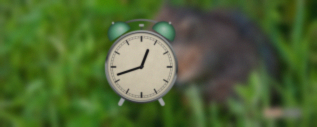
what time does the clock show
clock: 12:42
